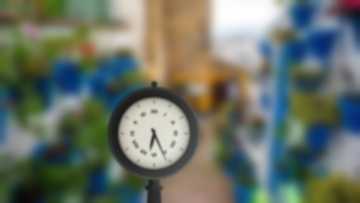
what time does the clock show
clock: 6:26
